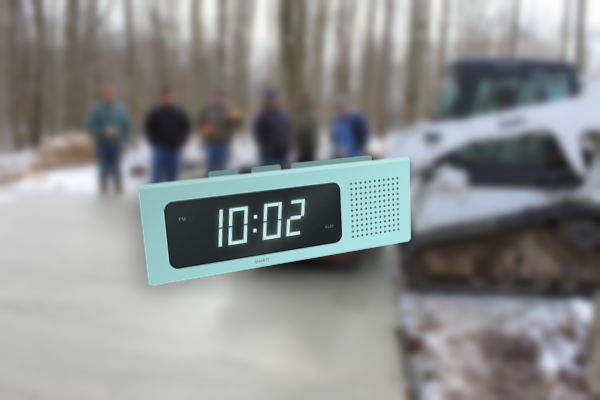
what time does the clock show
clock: 10:02
